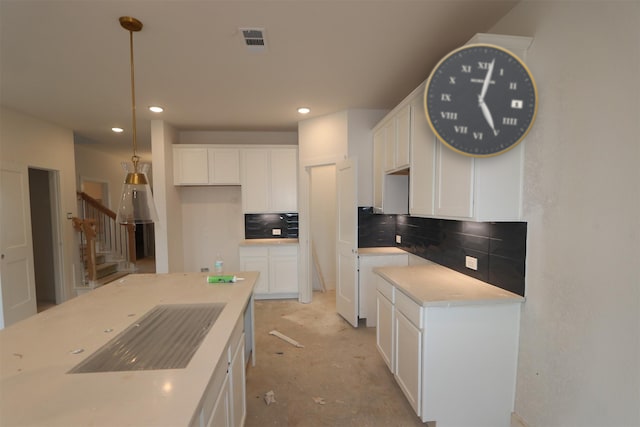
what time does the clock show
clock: 5:02
